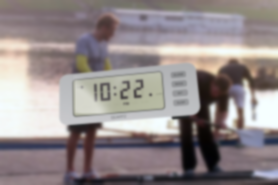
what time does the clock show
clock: 10:22
